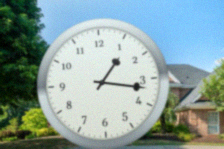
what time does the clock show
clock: 1:17
